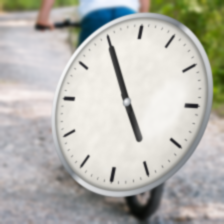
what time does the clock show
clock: 4:55
